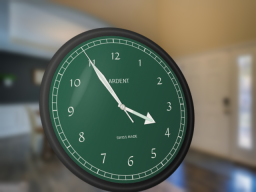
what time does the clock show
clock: 3:54:55
